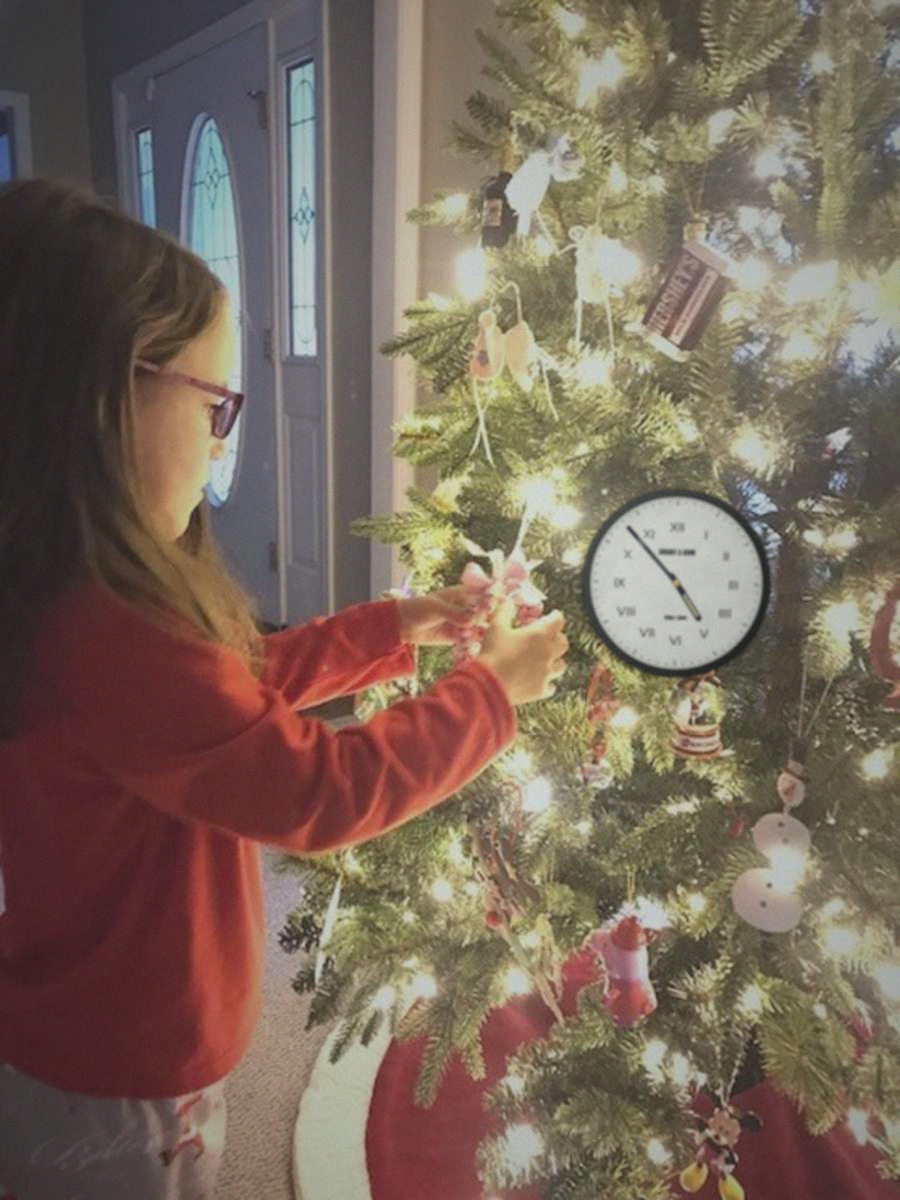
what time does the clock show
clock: 4:53
